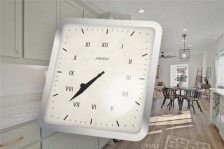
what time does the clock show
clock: 7:37
